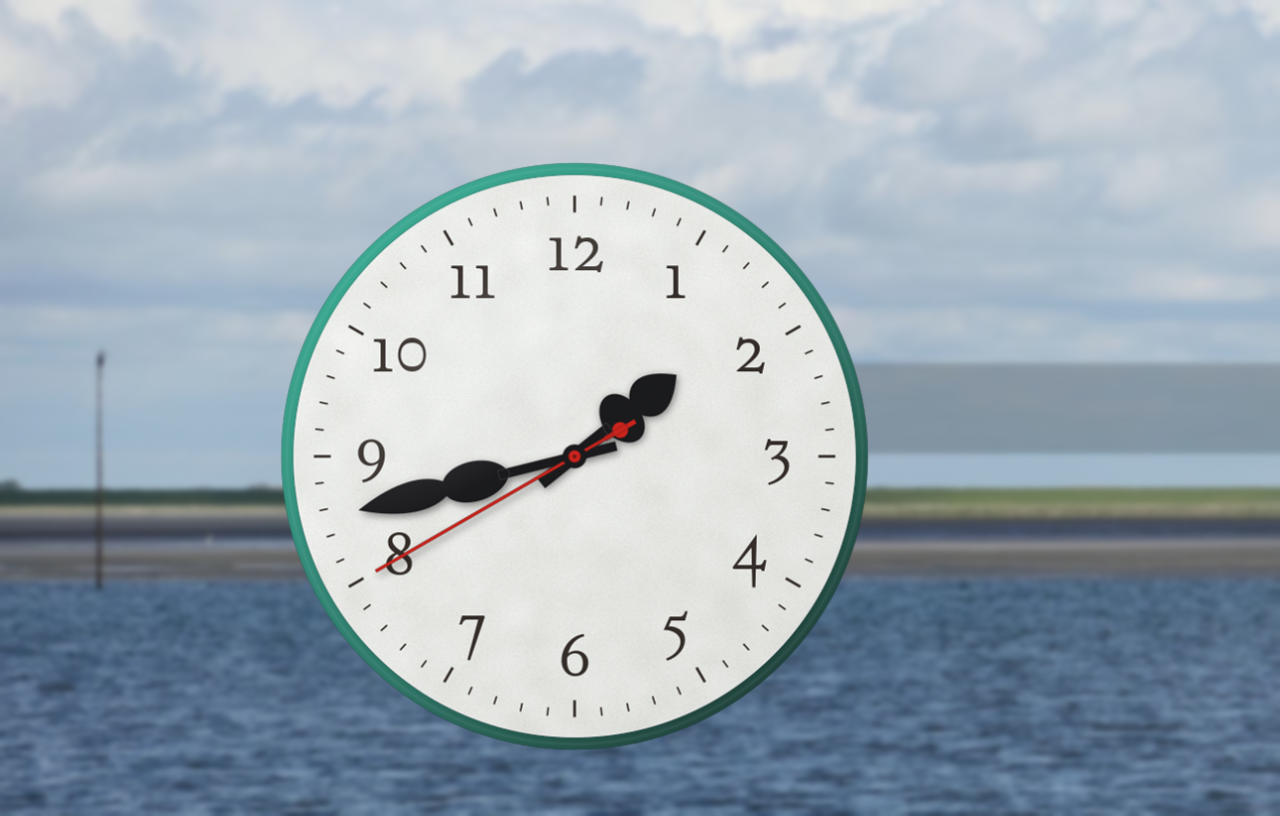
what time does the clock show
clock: 1:42:40
